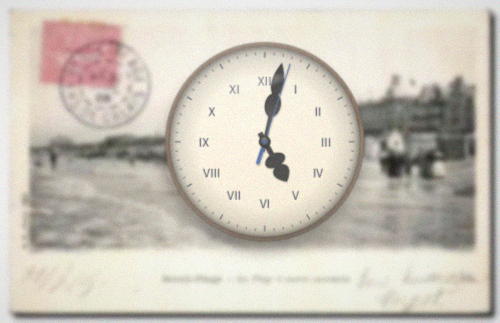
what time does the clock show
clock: 5:02:03
